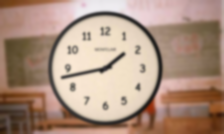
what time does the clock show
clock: 1:43
